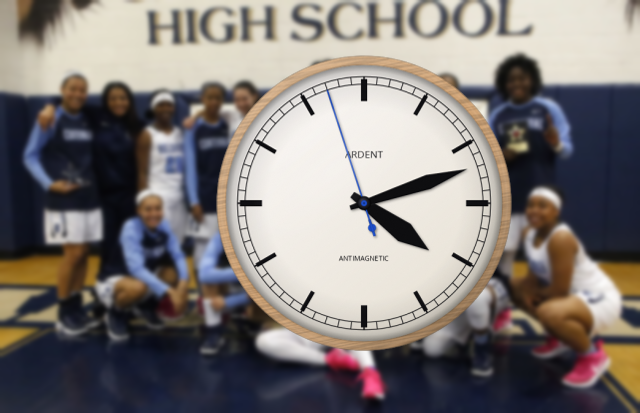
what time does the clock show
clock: 4:11:57
